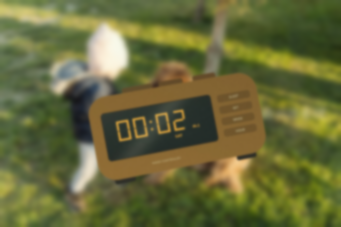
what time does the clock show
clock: 0:02
